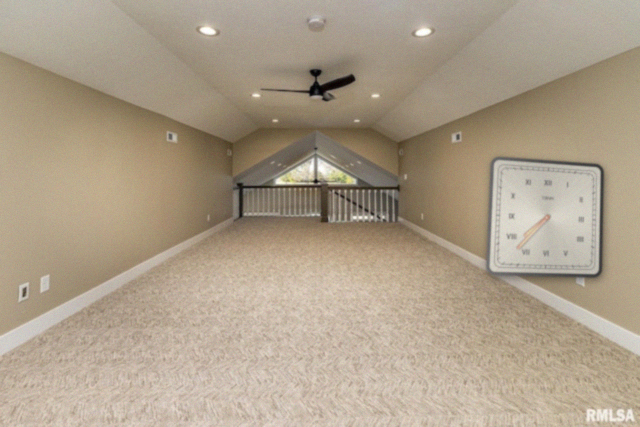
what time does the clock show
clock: 7:37
